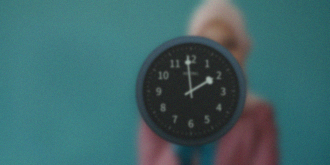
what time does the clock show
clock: 1:59
